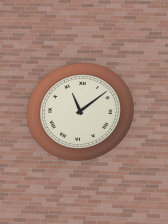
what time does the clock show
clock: 11:08
